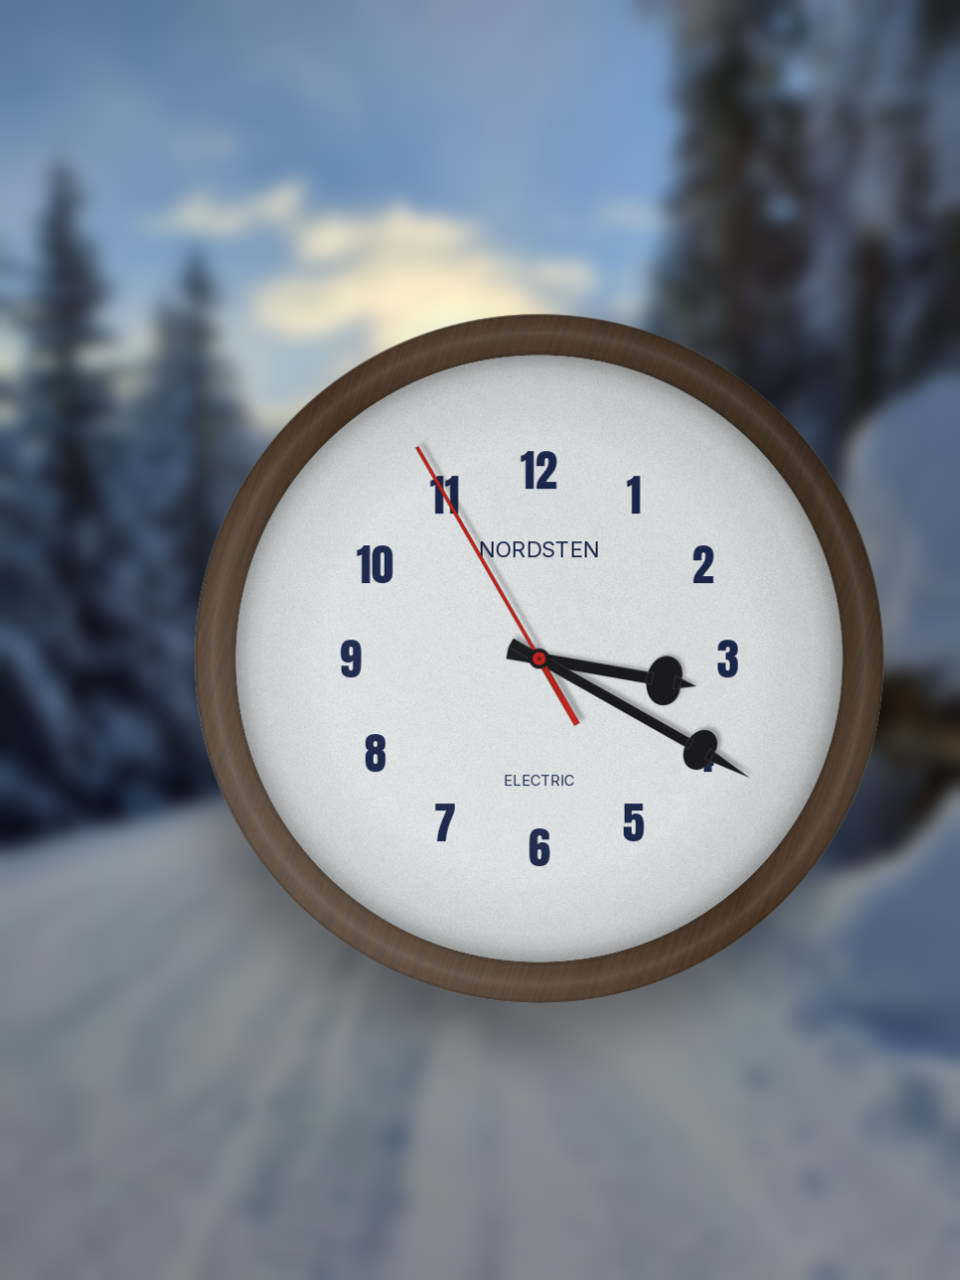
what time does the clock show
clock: 3:19:55
